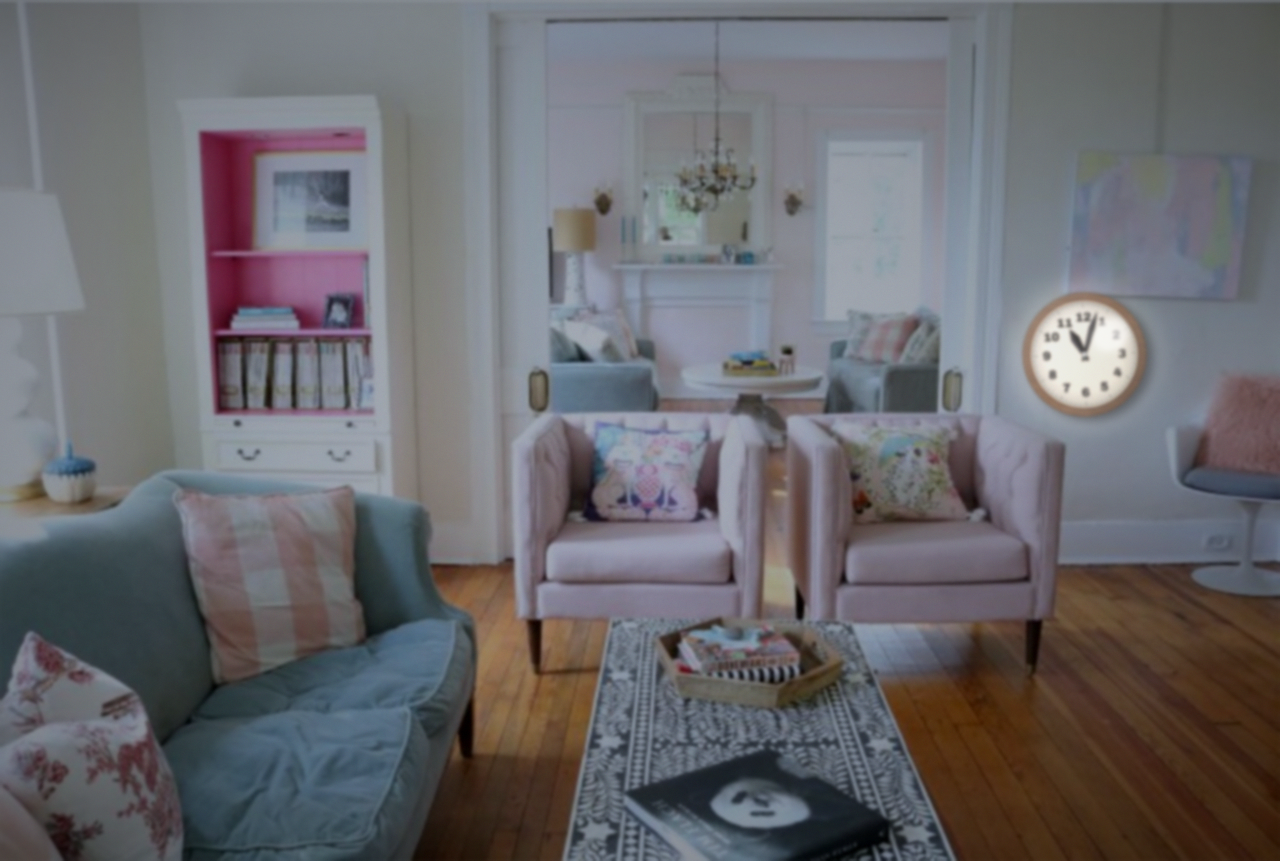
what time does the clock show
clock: 11:03
